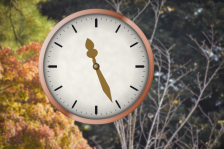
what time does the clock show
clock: 11:26
